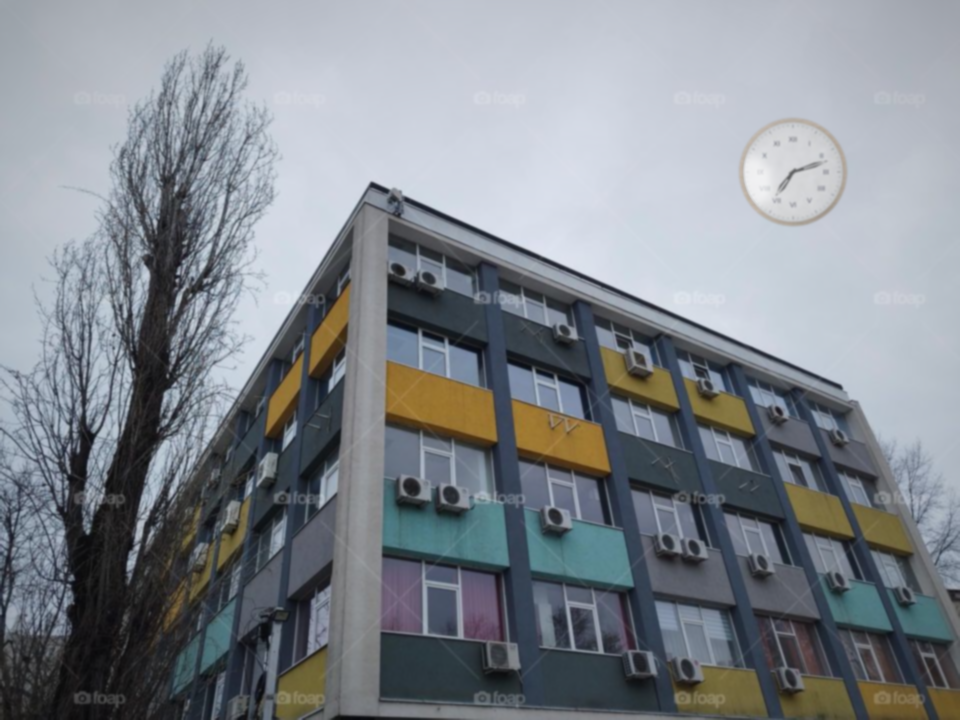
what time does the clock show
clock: 7:12
